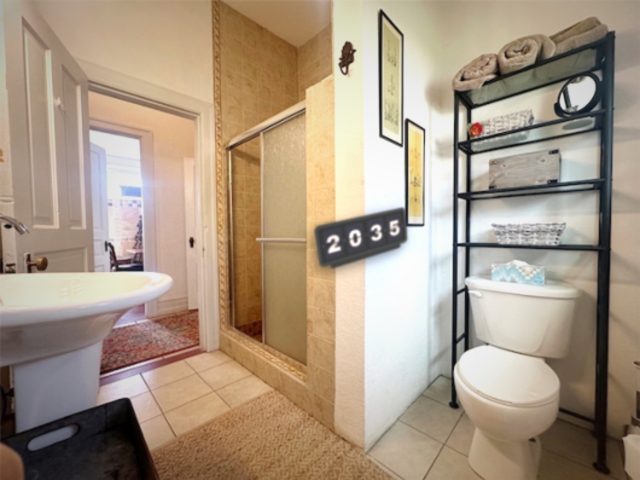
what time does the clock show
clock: 20:35
